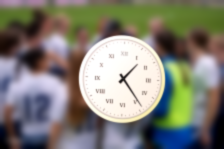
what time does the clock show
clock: 1:24
